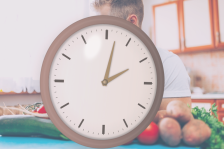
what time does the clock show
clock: 2:02
